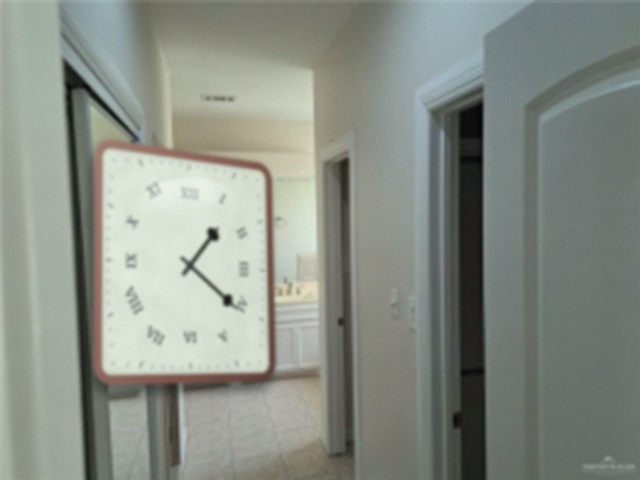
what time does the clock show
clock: 1:21
